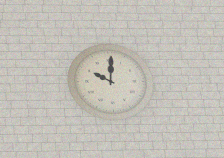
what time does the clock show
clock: 10:01
